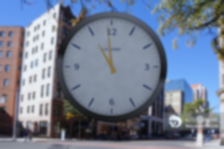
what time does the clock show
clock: 10:59
